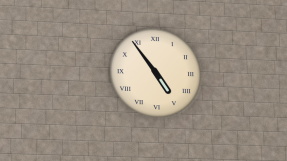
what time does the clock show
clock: 4:54
